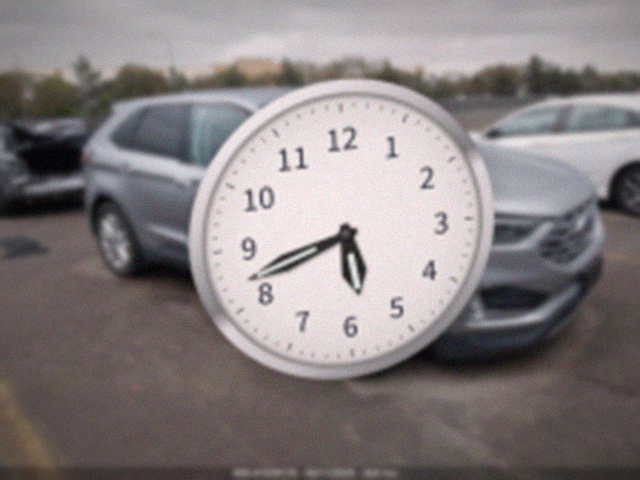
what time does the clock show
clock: 5:42
